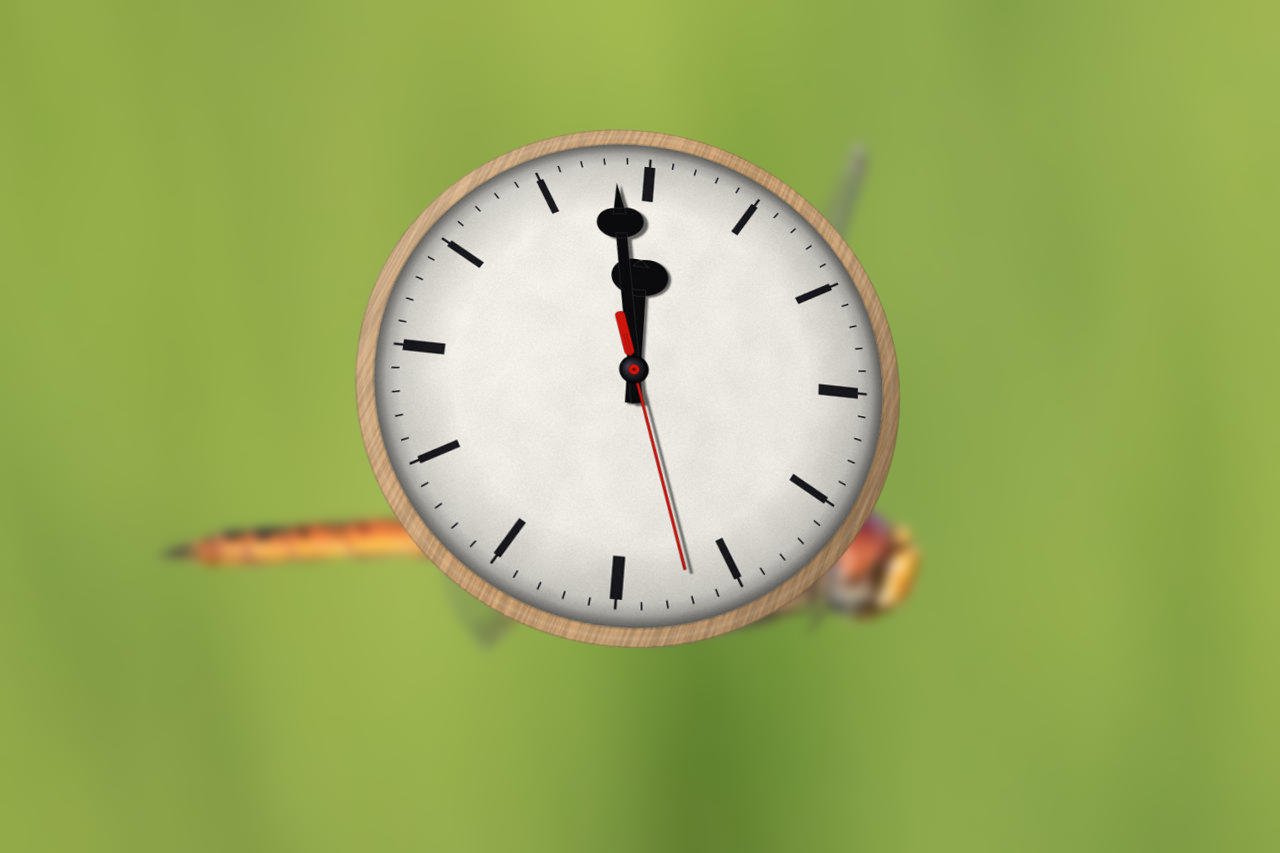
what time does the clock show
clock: 11:58:27
